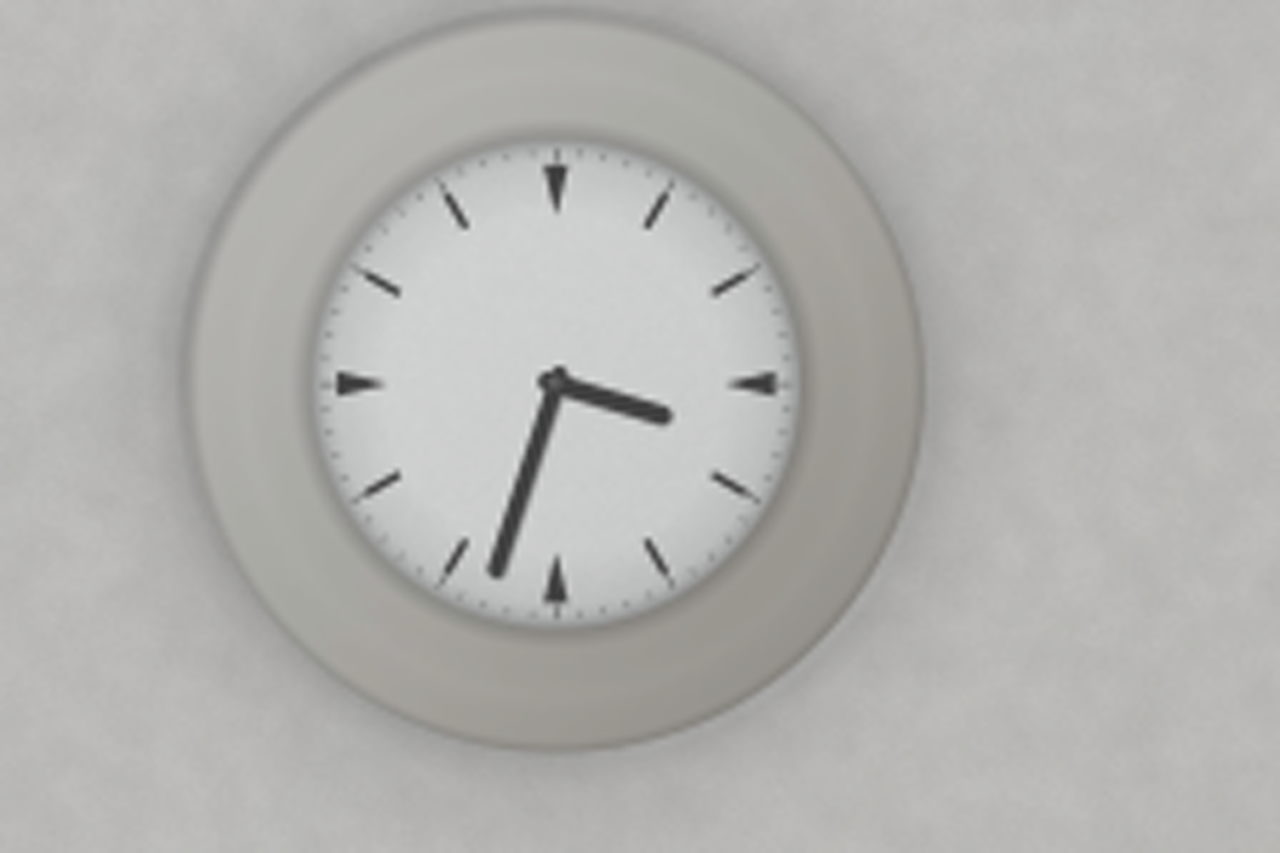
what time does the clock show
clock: 3:33
